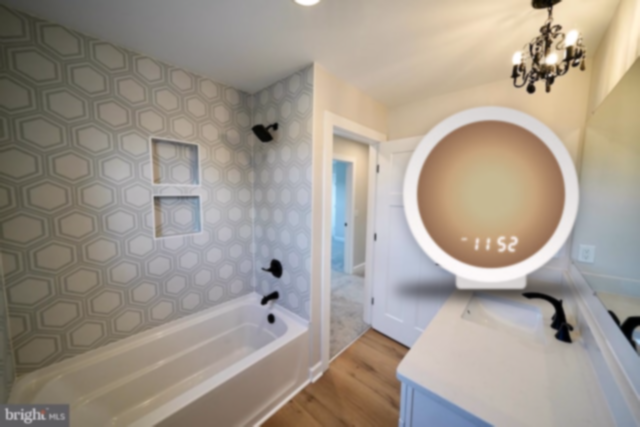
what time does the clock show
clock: 11:52
